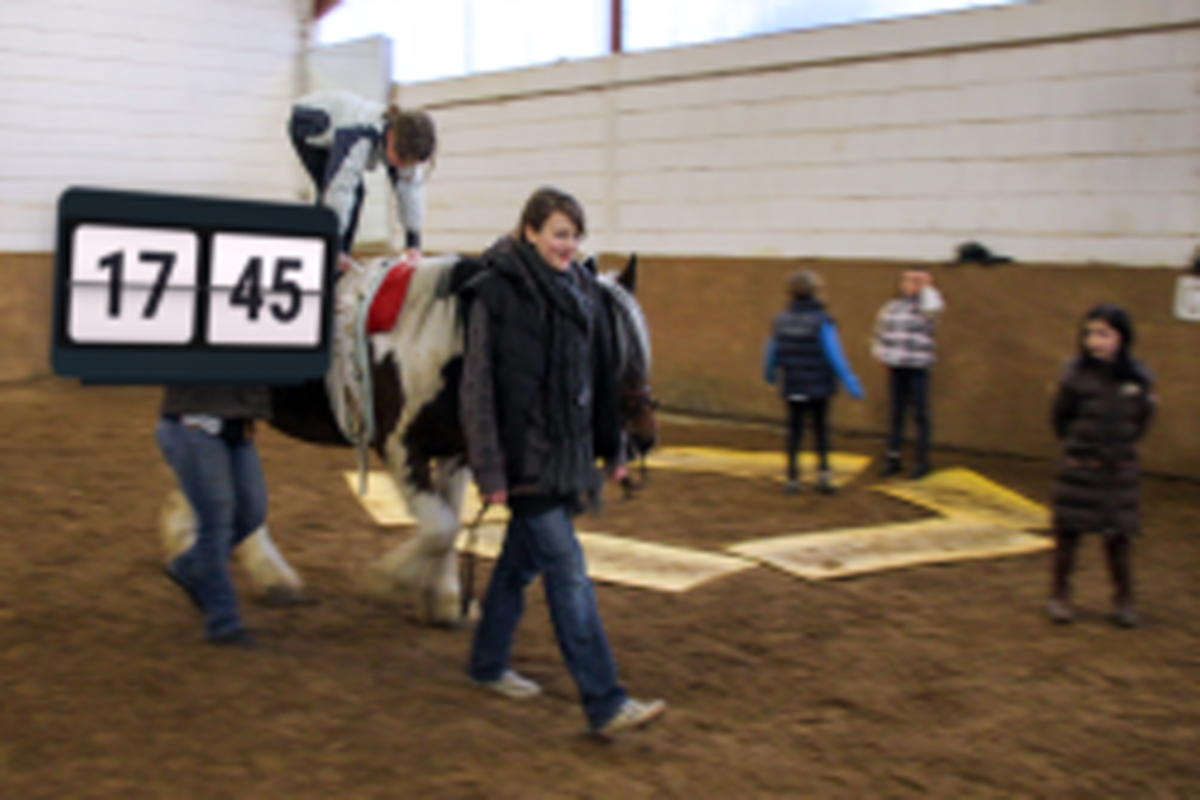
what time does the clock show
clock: 17:45
